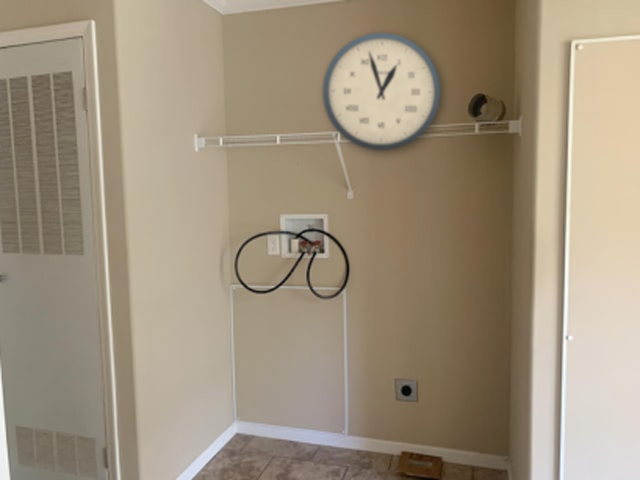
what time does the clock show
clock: 12:57
